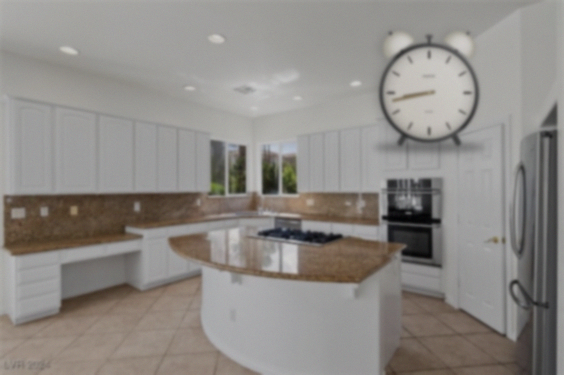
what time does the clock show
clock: 8:43
